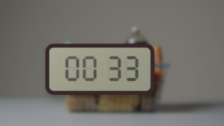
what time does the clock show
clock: 0:33
